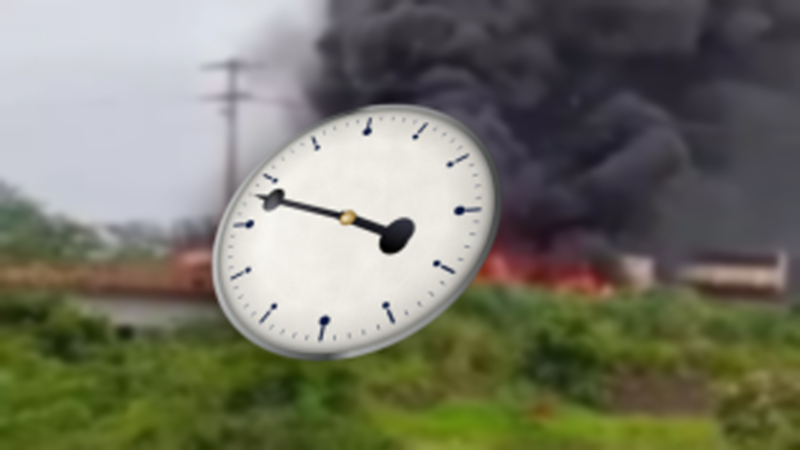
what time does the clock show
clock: 3:48
